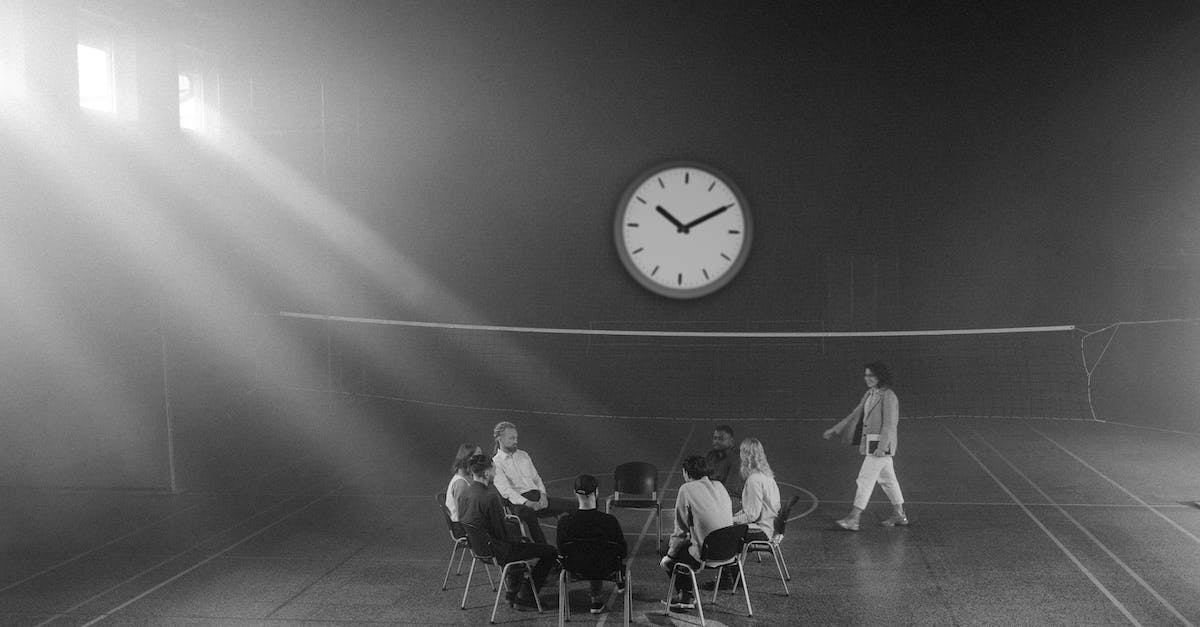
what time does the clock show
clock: 10:10
